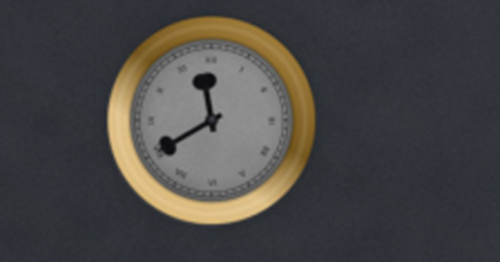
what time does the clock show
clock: 11:40
